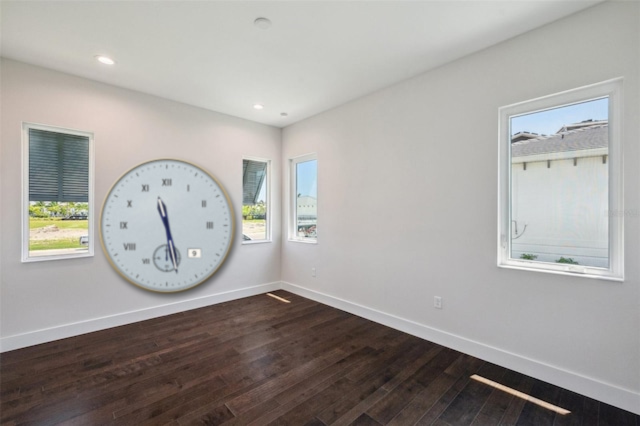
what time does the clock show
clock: 11:28
